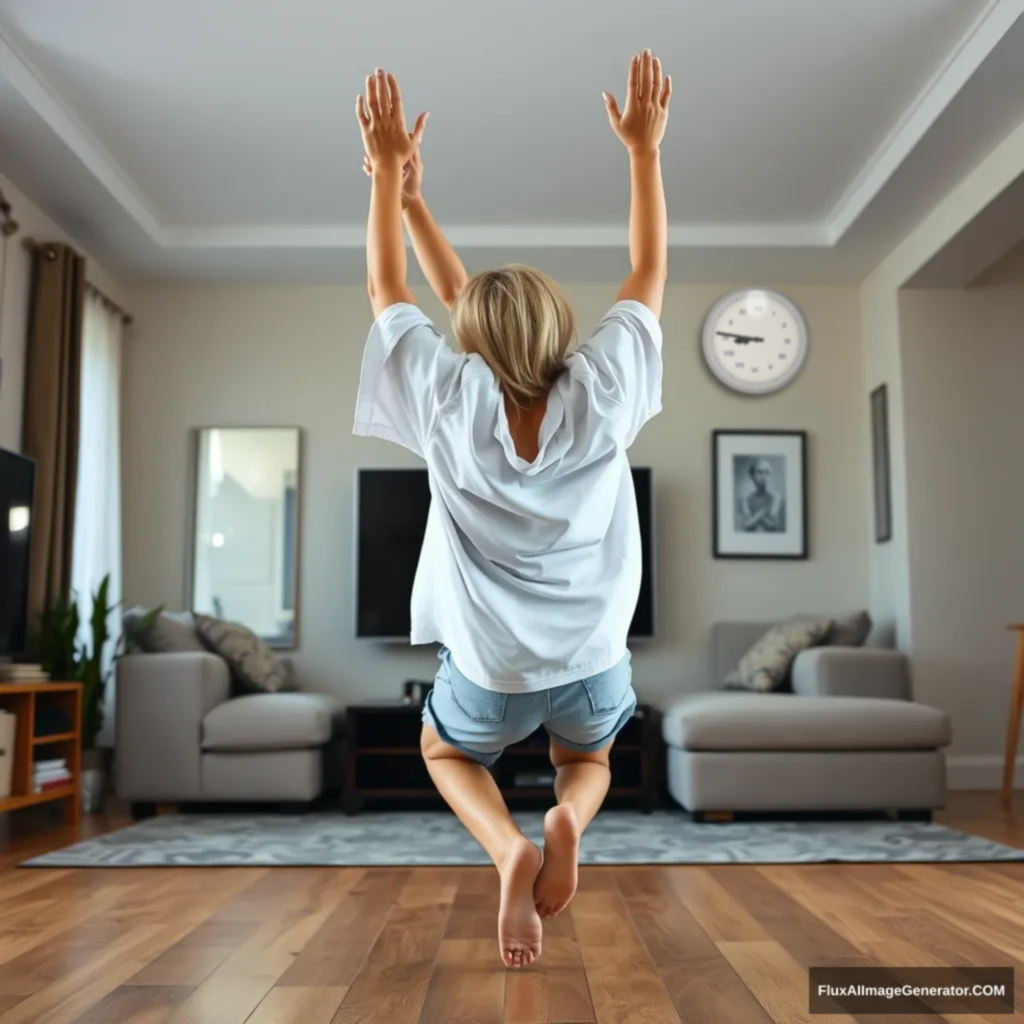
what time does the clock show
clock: 8:46
